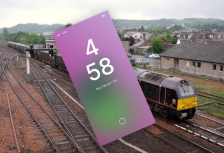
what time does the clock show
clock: 4:58
